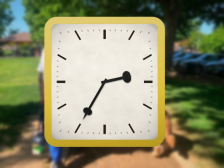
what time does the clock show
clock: 2:35
